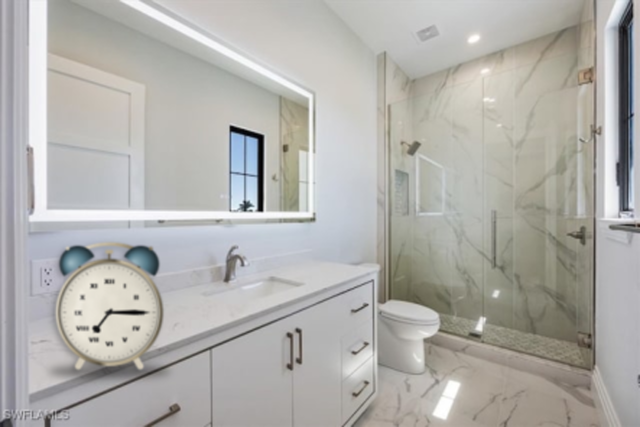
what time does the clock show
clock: 7:15
